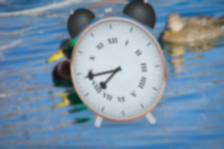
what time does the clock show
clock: 7:44
